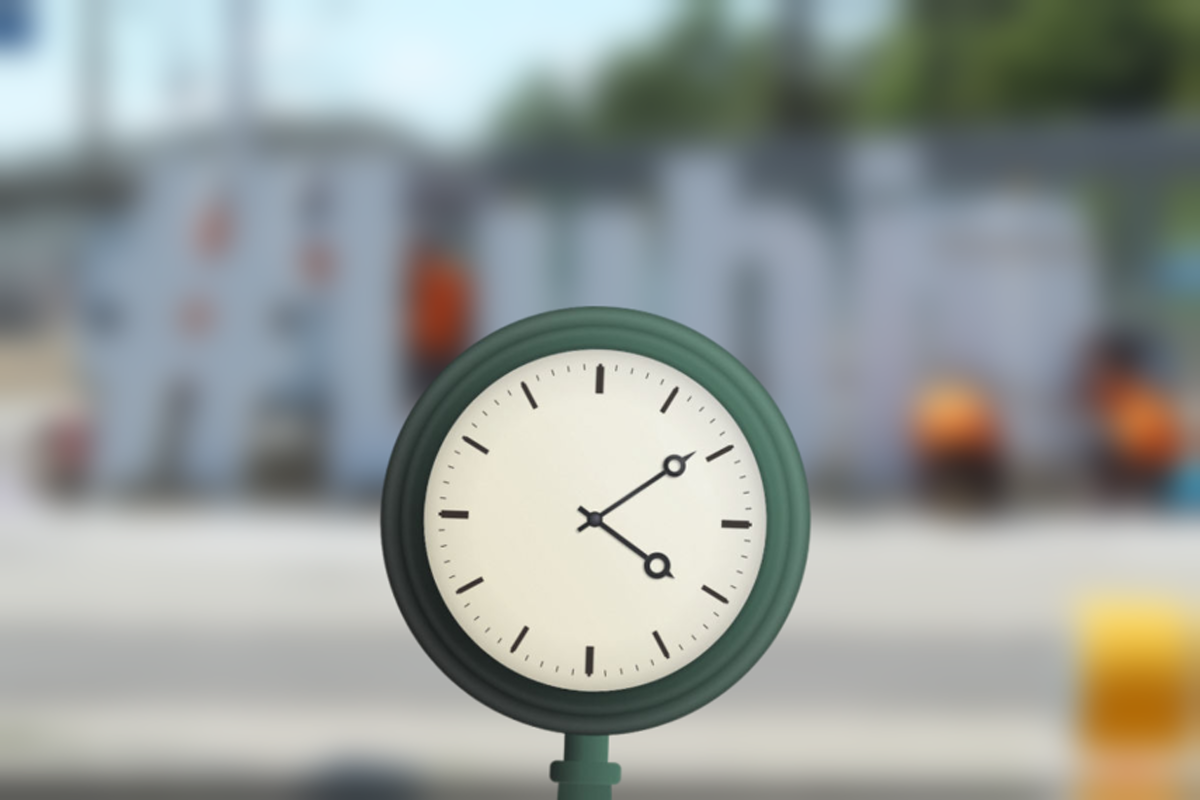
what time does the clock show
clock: 4:09
